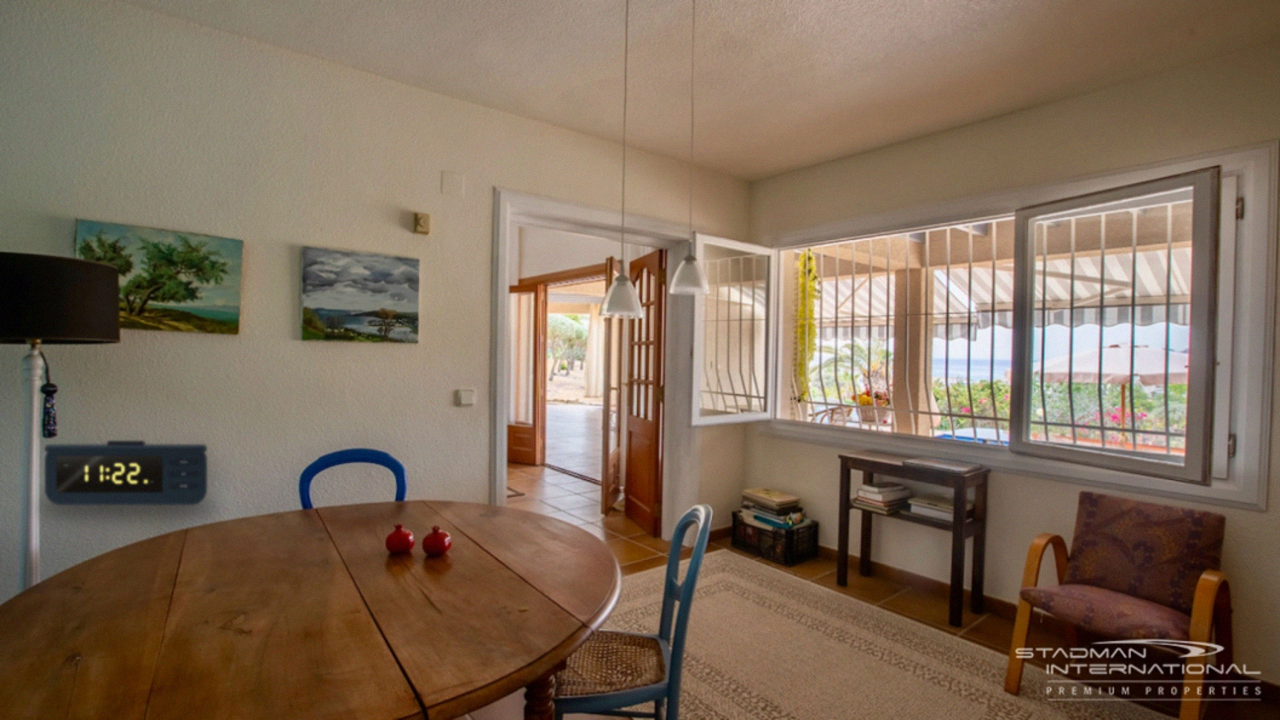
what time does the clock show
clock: 11:22
